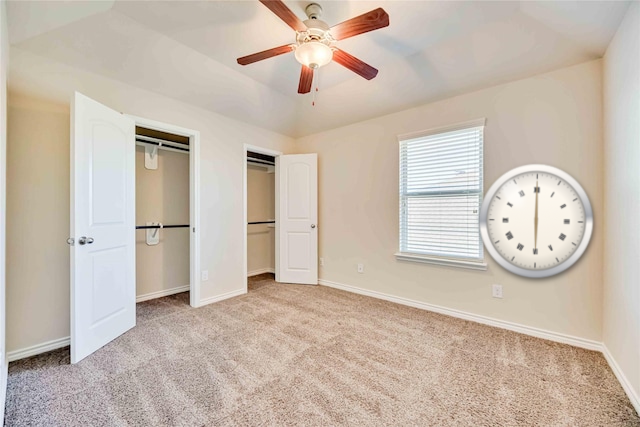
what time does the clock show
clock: 6:00
